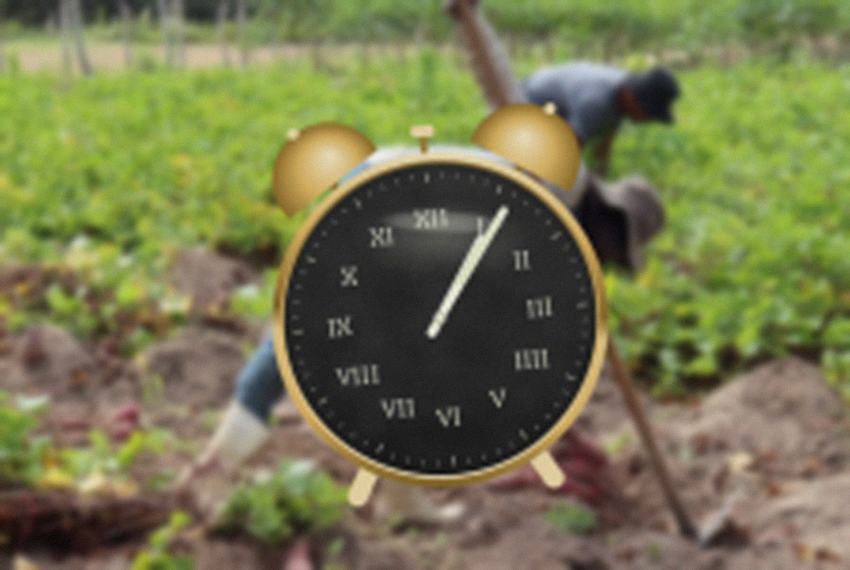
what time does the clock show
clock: 1:06
